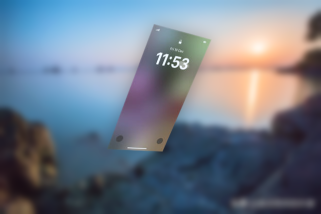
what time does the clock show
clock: 11:53
